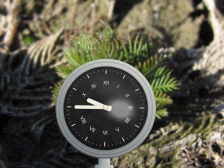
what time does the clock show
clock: 9:45
